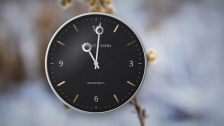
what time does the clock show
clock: 11:01
